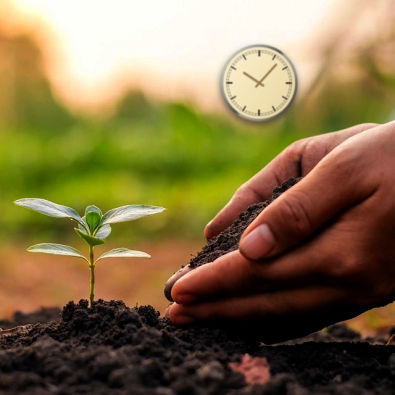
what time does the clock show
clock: 10:07
